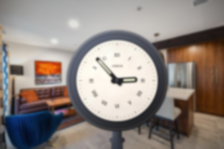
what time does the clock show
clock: 2:53
